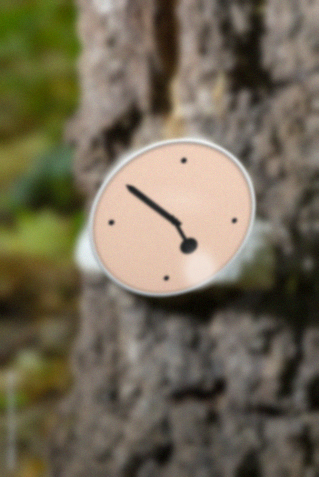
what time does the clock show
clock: 4:51
